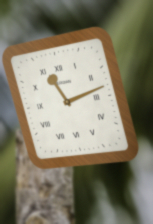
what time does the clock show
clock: 11:13
